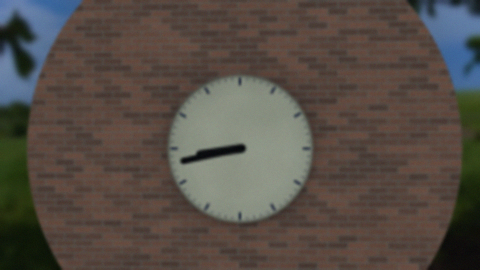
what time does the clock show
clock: 8:43
